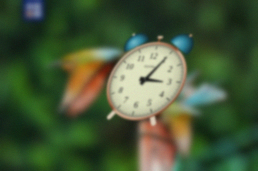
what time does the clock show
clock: 3:05
